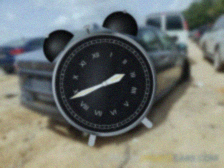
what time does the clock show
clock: 2:44
